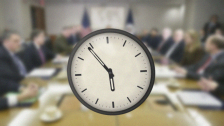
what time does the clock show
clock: 5:54
